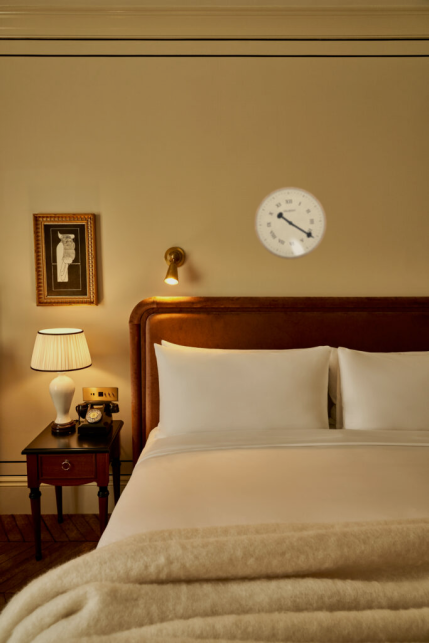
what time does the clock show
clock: 10:21
